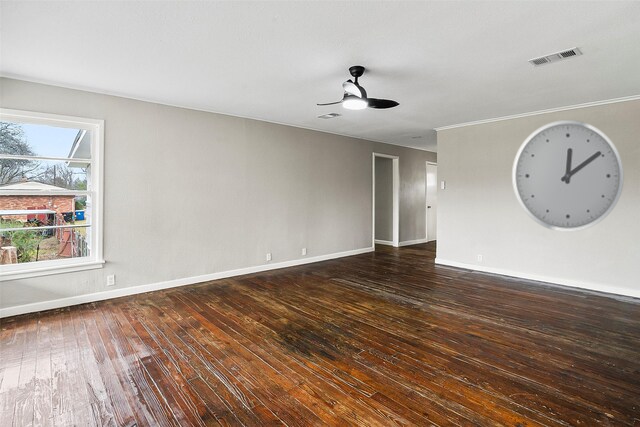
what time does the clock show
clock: 12:09
